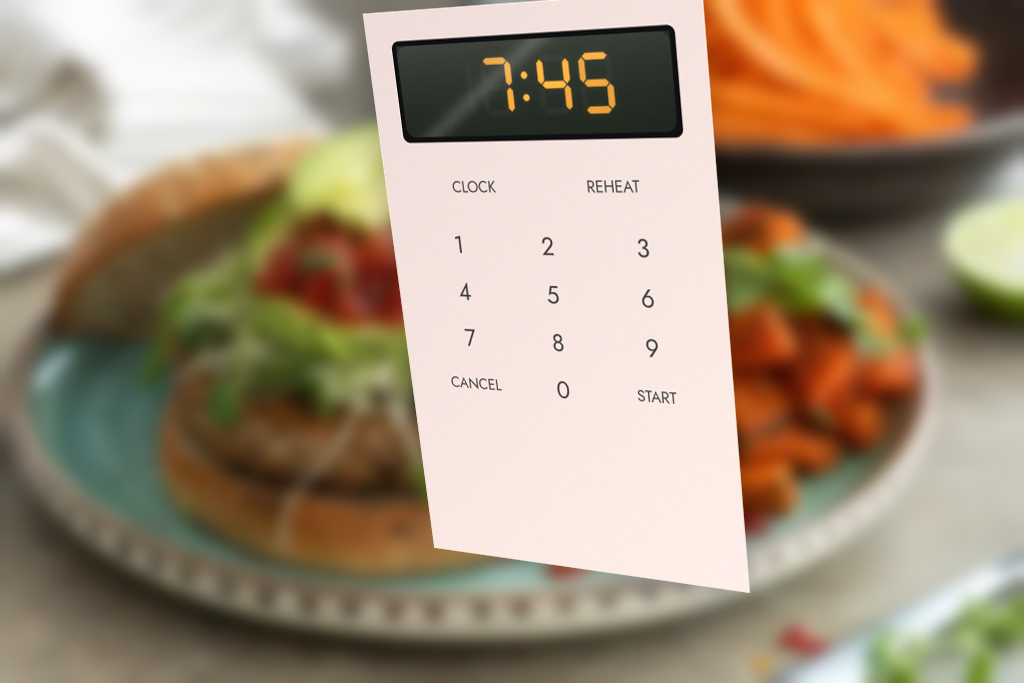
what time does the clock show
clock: 7:45
